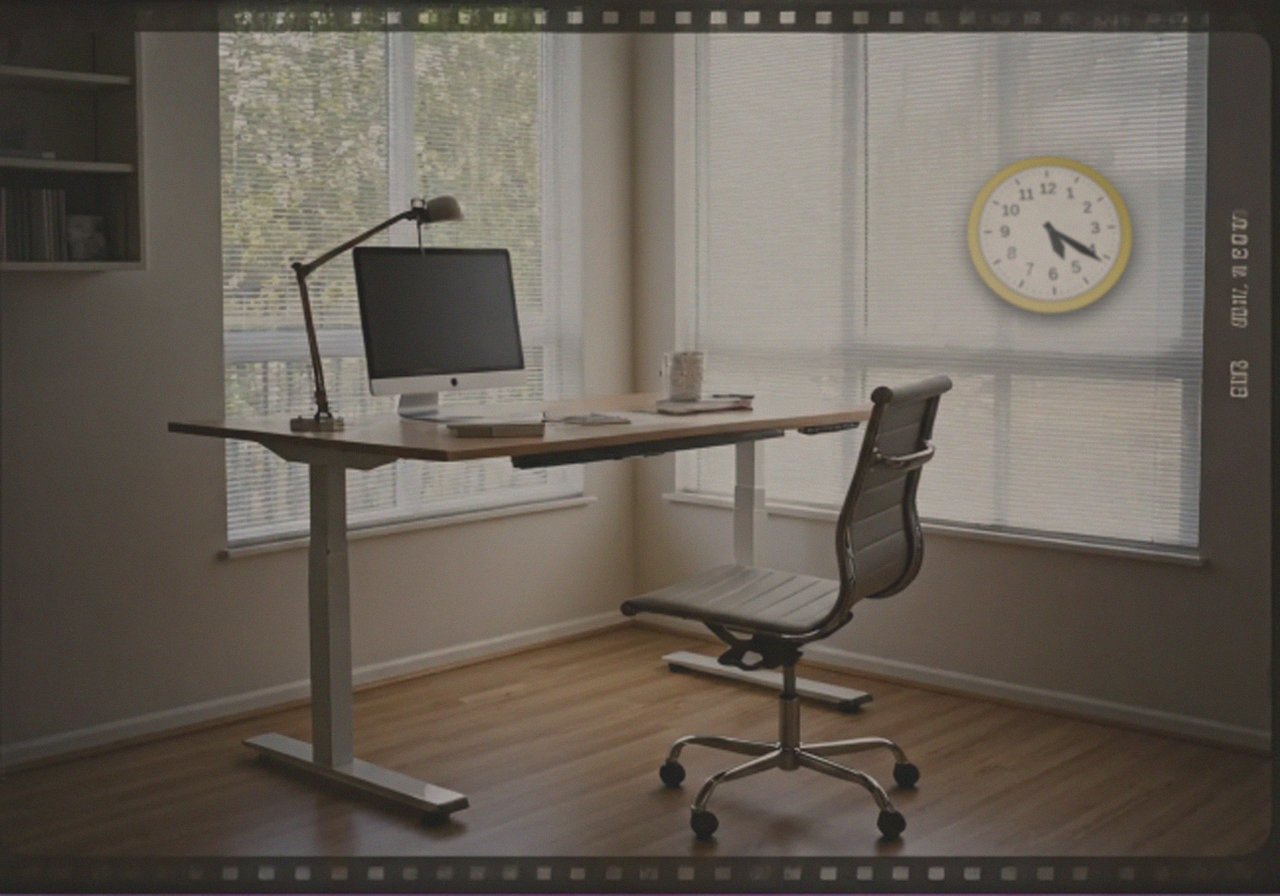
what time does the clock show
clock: 5:21
